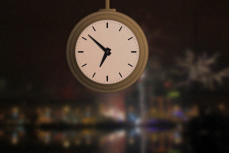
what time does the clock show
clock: 6:52
